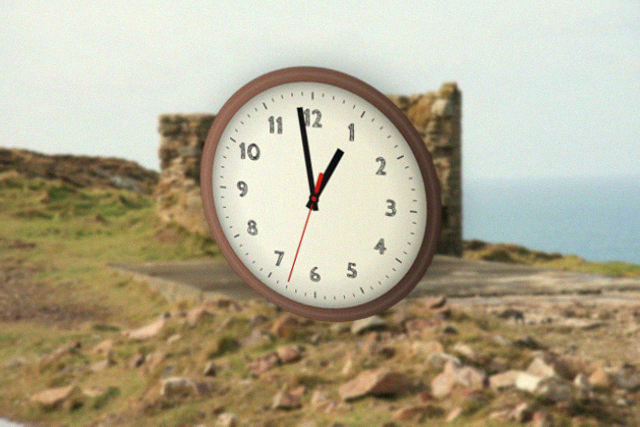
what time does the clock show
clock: 12:58:33
